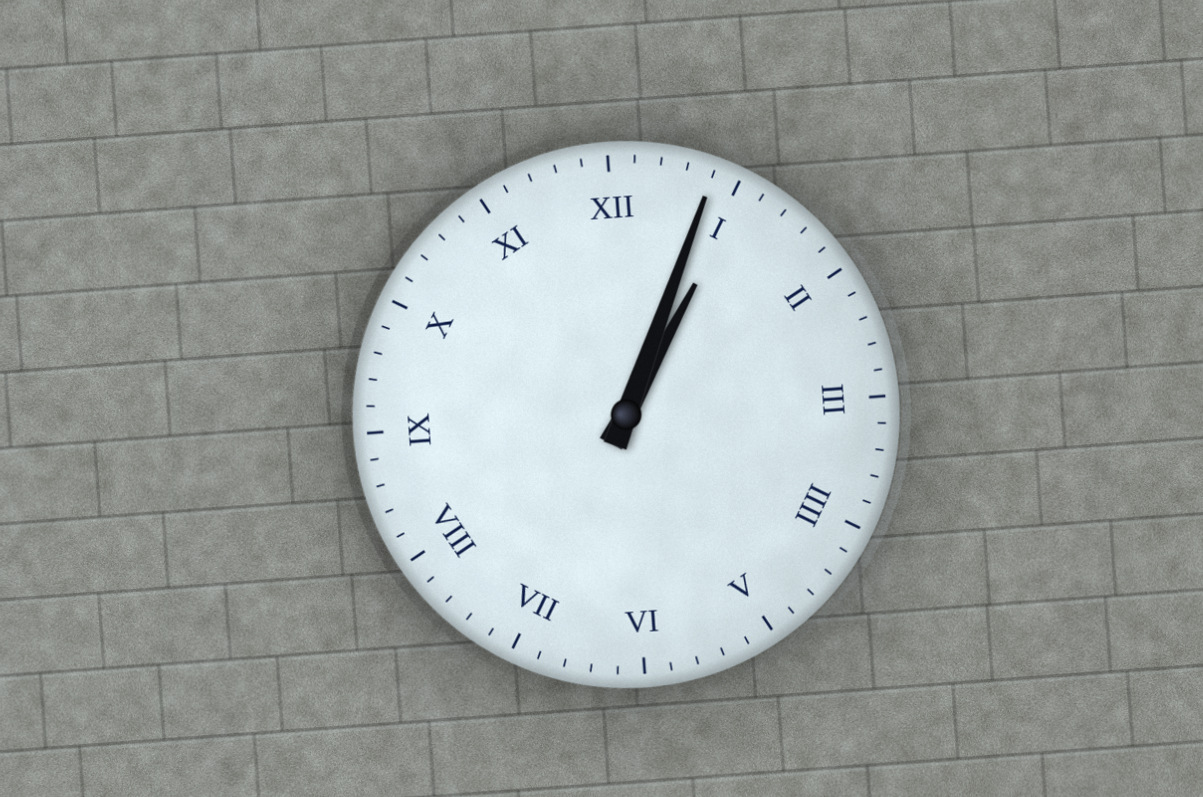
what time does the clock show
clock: 1:04
